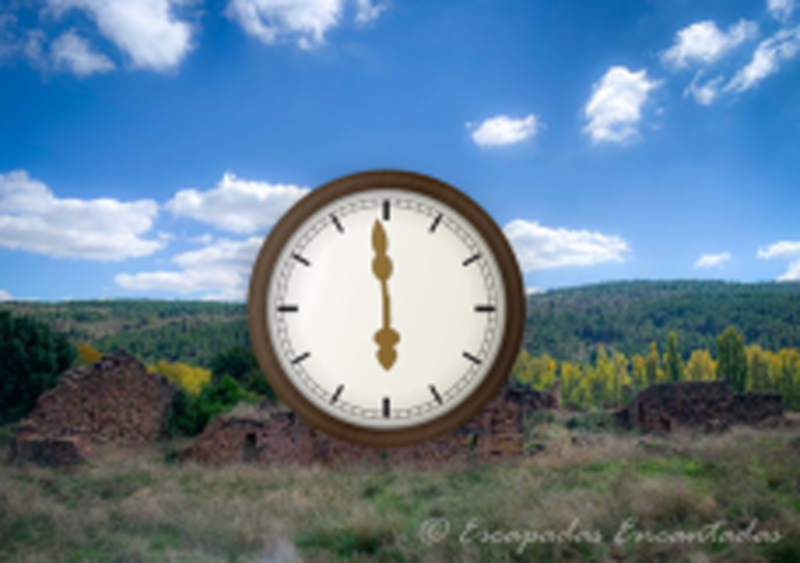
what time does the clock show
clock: 5:59
